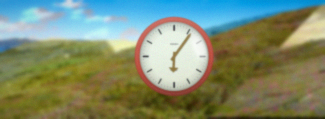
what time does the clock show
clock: 6:06
